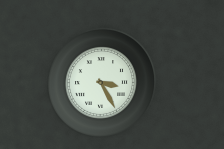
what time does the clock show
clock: 3:25
